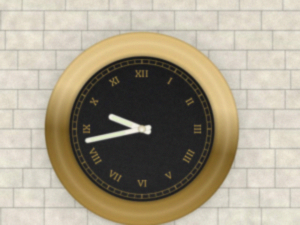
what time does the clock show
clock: 9:43
